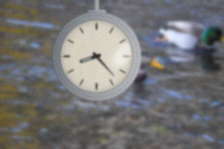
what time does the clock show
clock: 8:23
